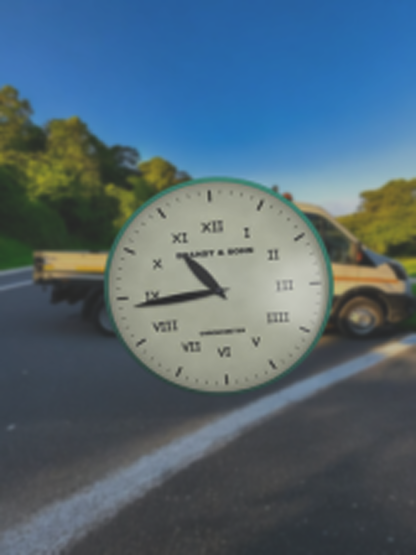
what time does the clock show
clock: 10:44
